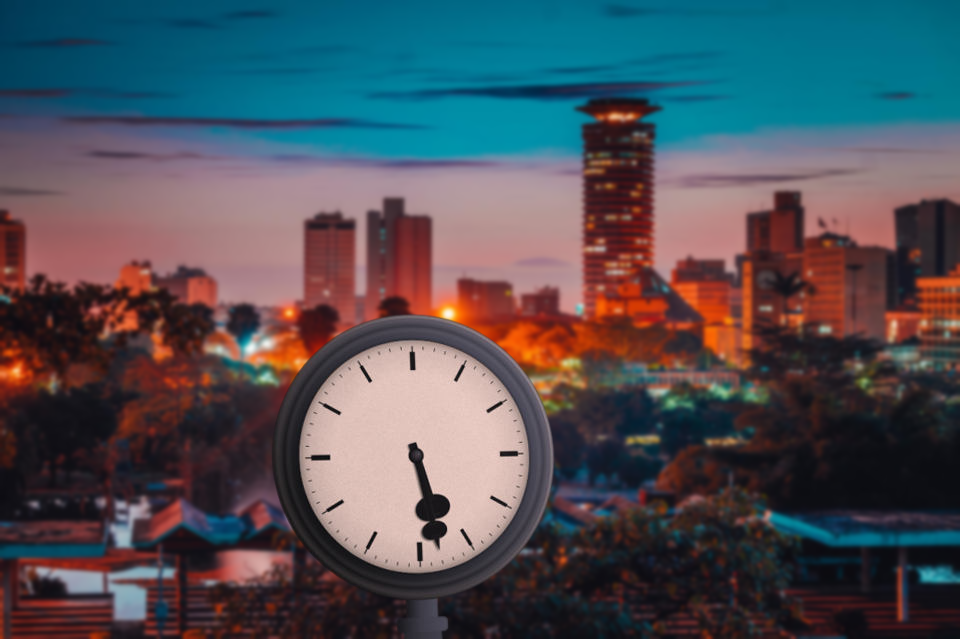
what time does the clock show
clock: 5:28
